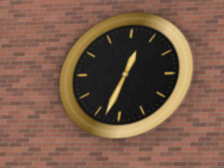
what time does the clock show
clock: 12:33
